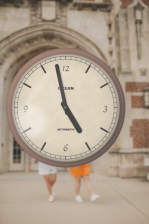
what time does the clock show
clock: 4:58
